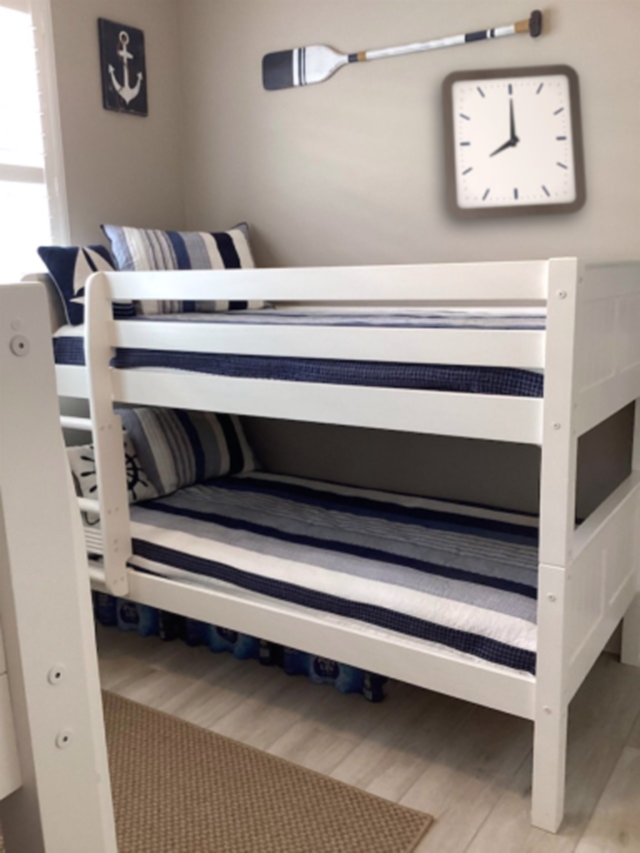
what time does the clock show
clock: 8:00
